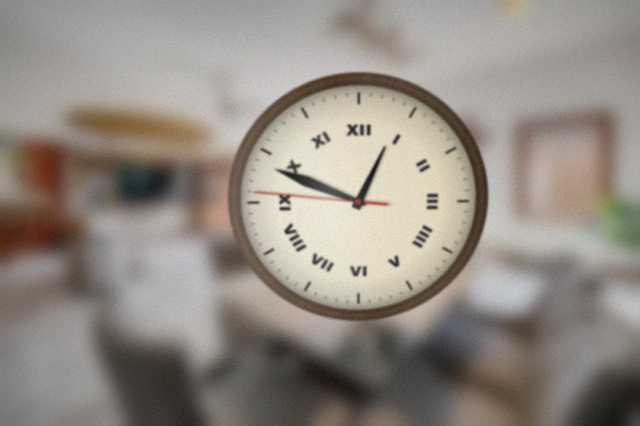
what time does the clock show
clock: 12:48:46
